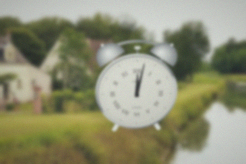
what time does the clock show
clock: 12:02
